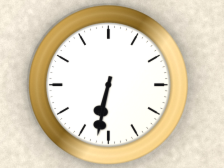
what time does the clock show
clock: 6:32
